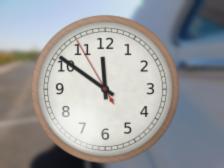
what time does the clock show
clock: 11:50:55
